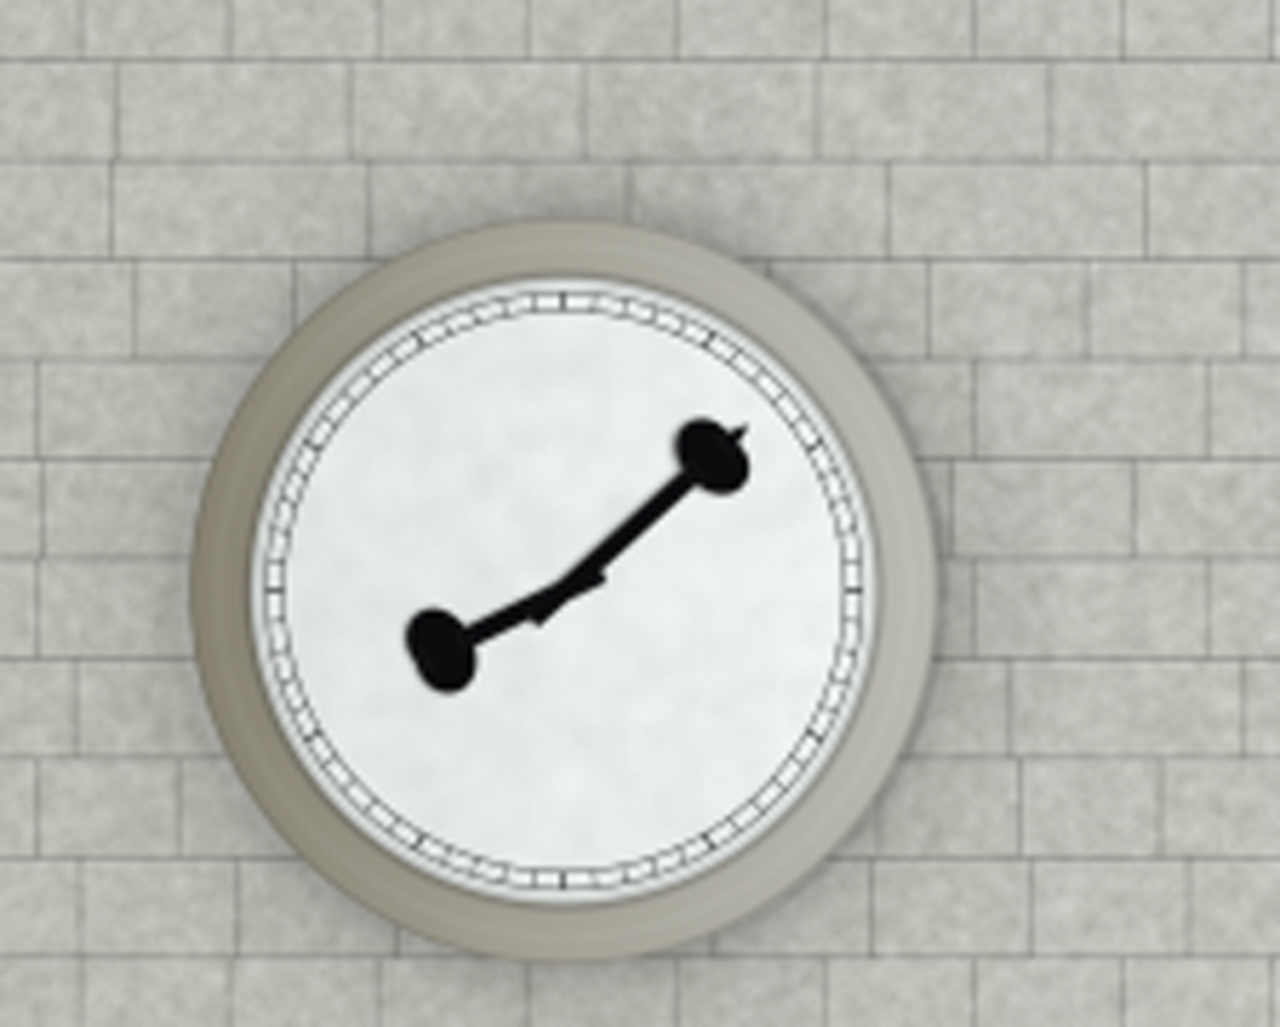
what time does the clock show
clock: 8:08
